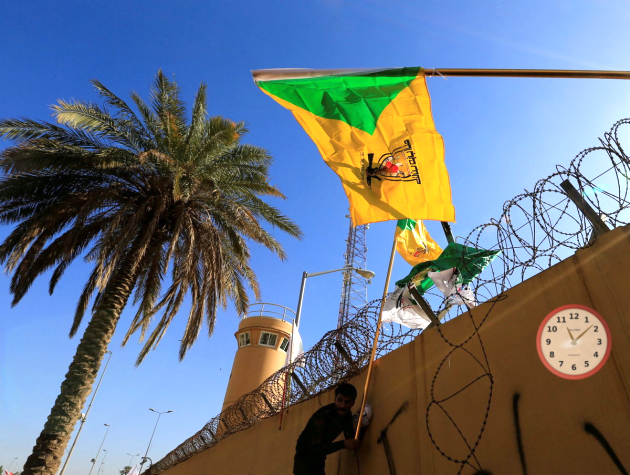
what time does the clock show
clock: 11:08
